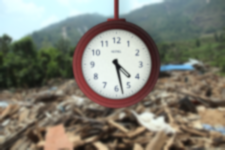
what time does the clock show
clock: 4:28
